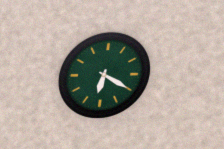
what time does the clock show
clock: 6:20
